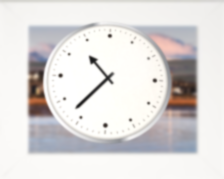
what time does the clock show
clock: 10:37
